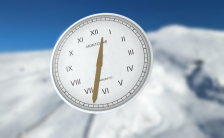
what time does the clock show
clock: 12:33
